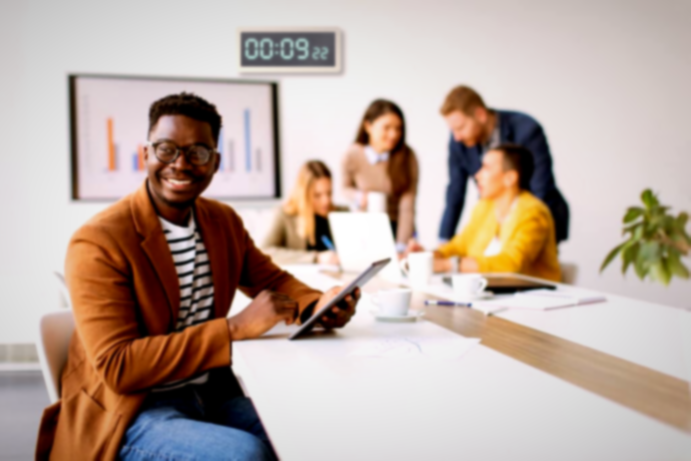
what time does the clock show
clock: 0:09
